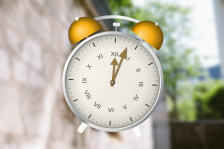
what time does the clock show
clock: 12:03
